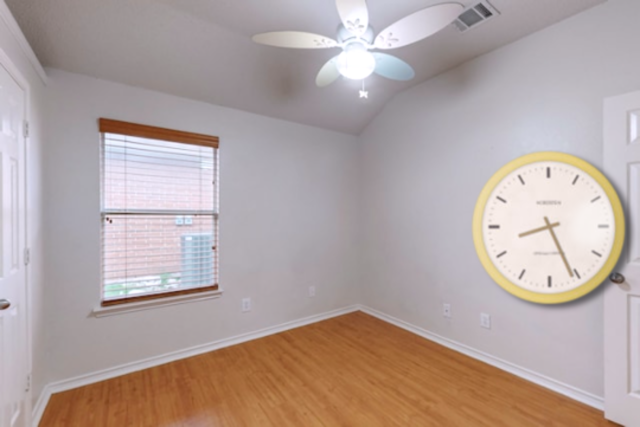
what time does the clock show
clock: 8:26
